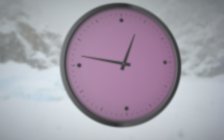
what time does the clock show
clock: 12:47
